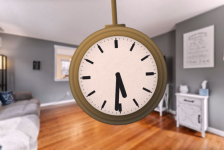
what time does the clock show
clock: 5:31
